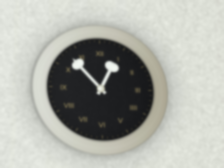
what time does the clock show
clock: 12:53
